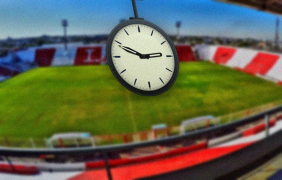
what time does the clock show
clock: 2:49
